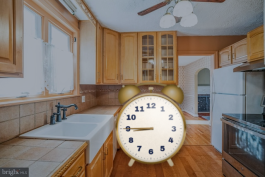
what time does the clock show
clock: 8:45
